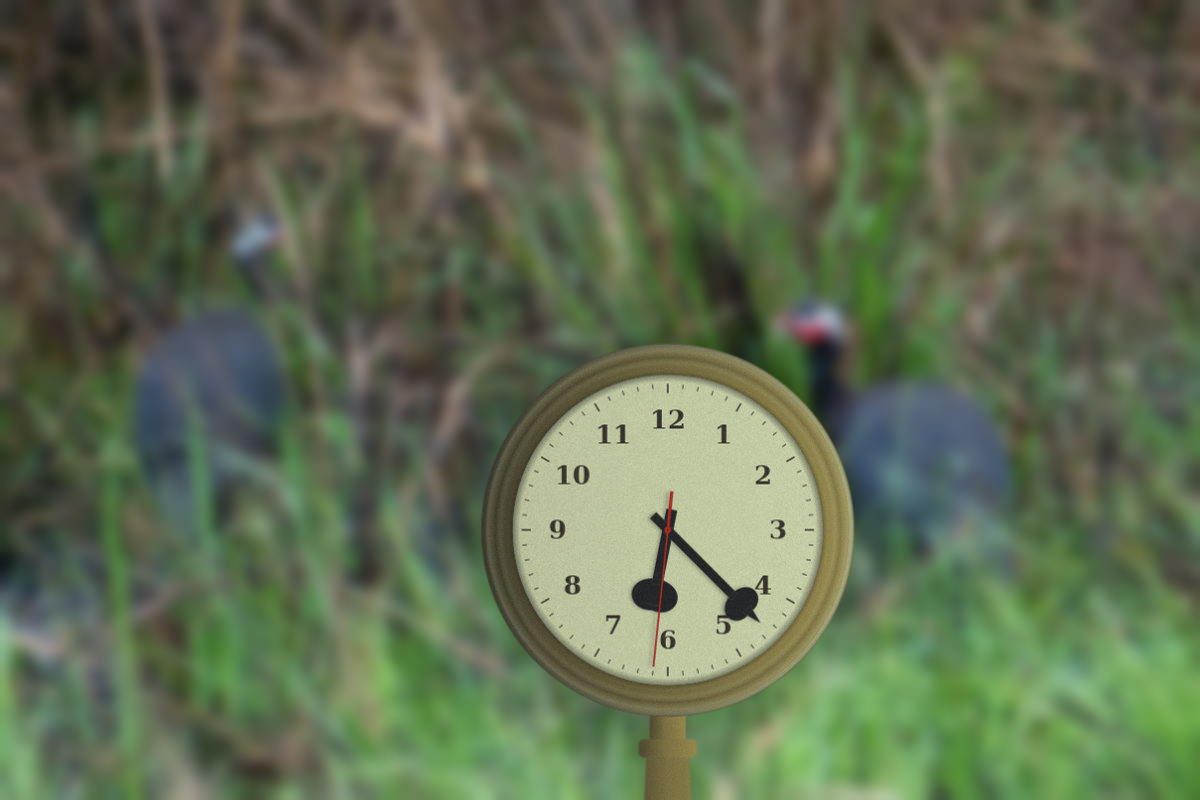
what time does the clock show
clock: 6:22:31
